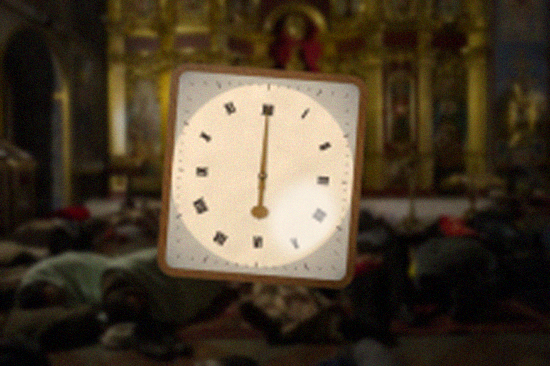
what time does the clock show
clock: 6:00
